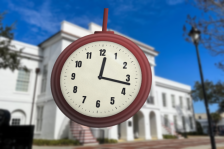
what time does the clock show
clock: 12:17
